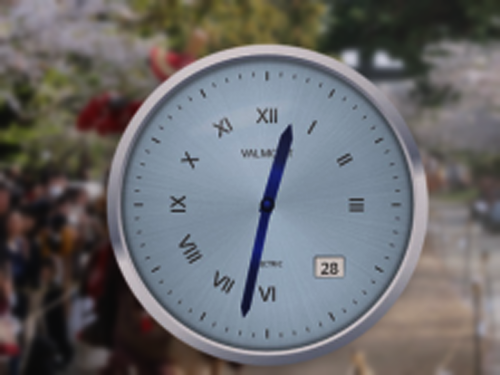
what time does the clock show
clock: 12:32
